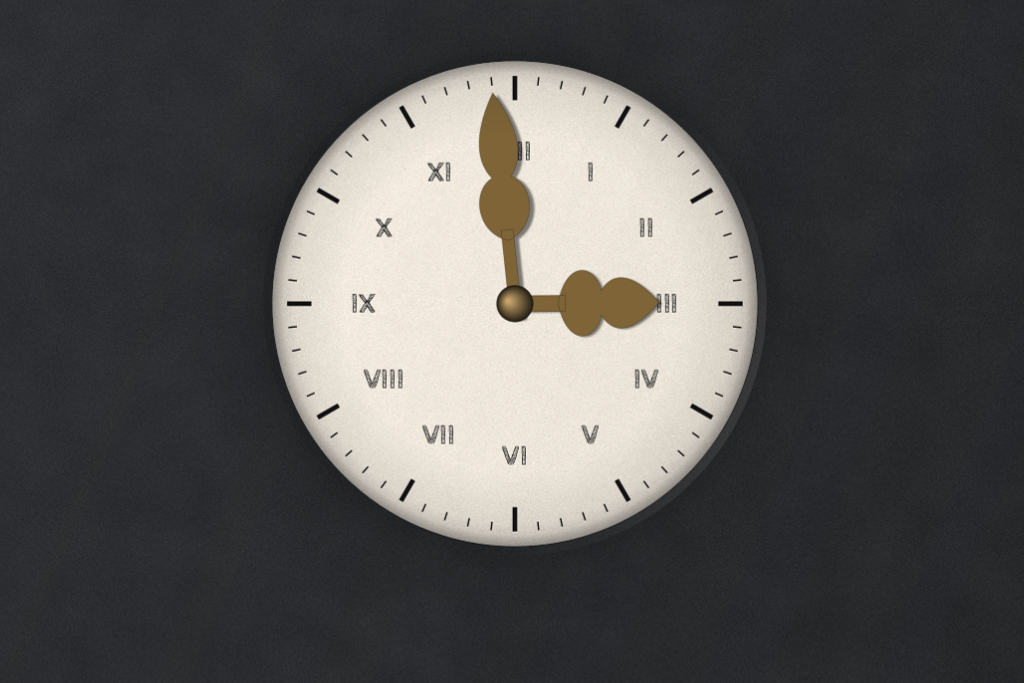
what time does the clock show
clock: 2:59
